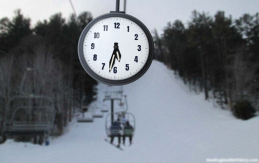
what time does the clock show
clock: 5:32
